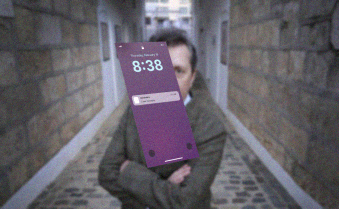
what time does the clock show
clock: 8:38
